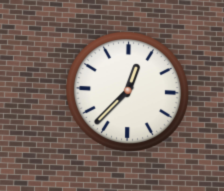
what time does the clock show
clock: 12:37
